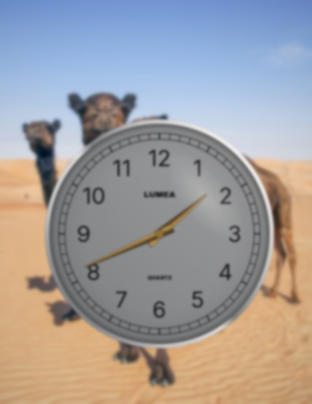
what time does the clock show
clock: 1:41
